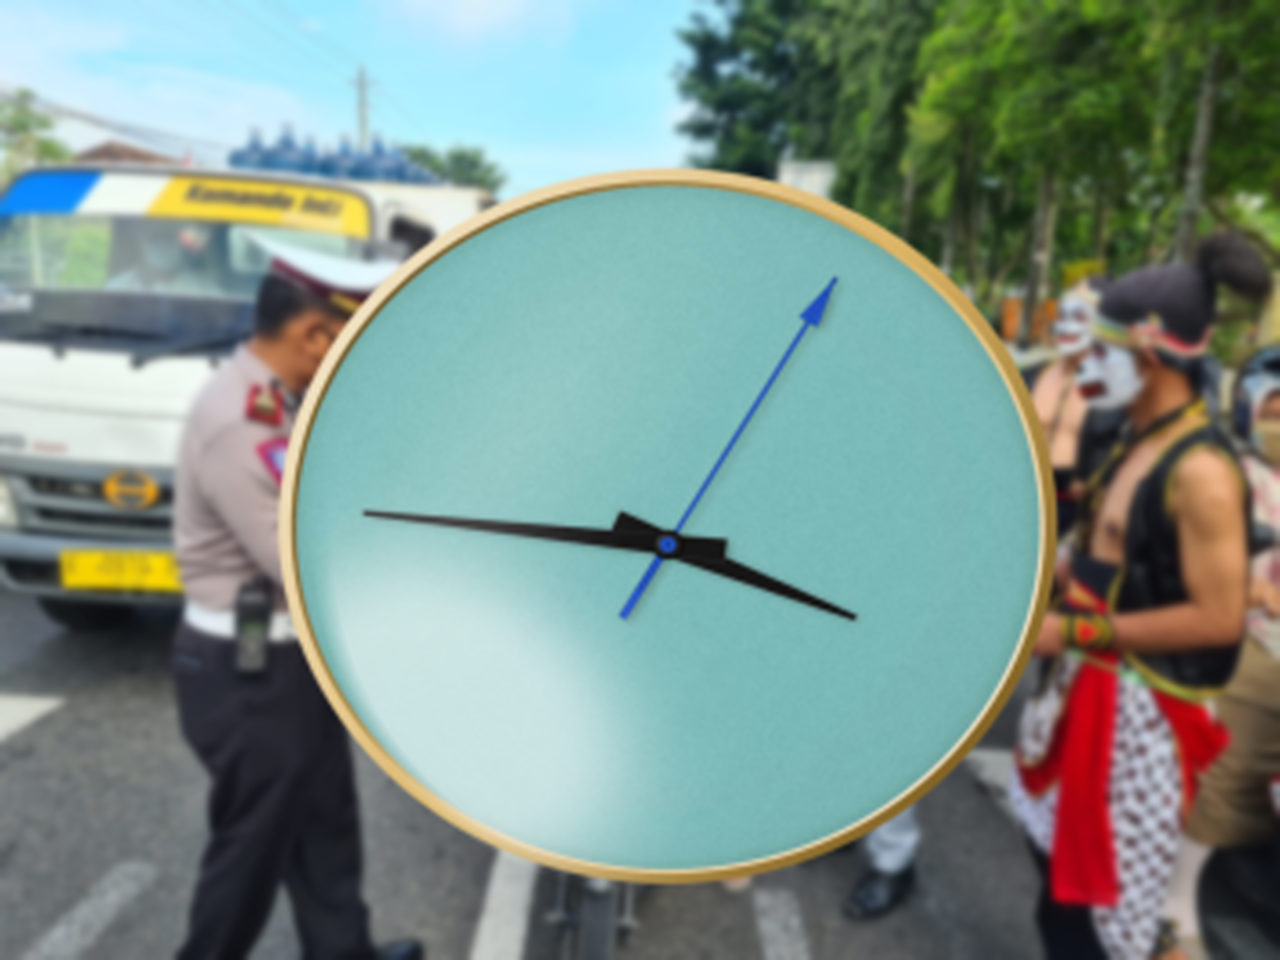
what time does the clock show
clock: 3:46:05
